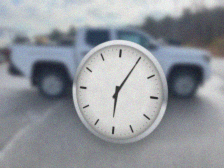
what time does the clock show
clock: 6:05
